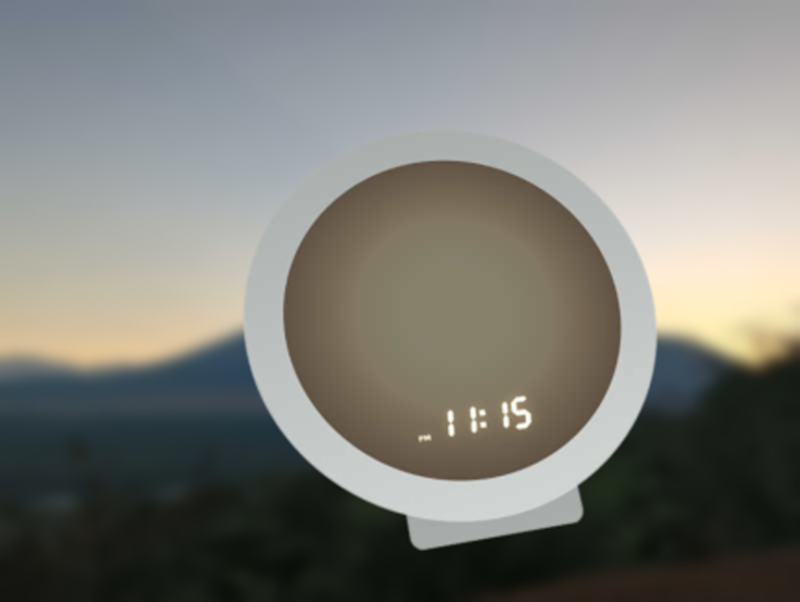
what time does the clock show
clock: 11:15
